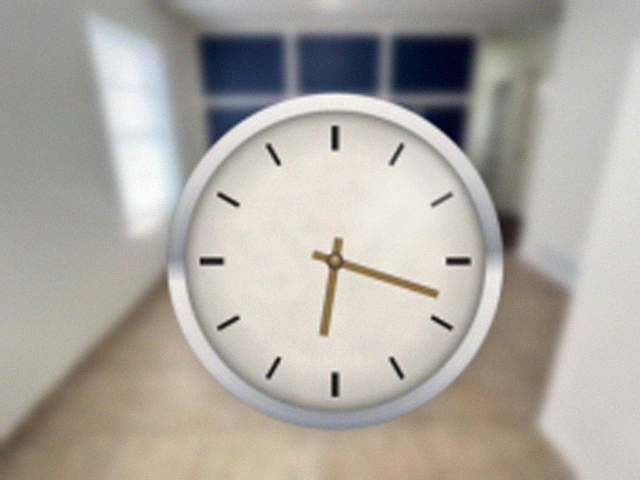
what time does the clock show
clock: 6:18
